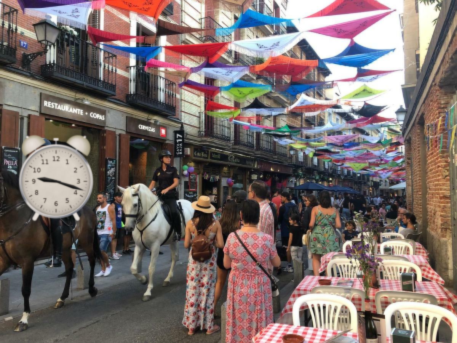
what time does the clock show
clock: 9:18
